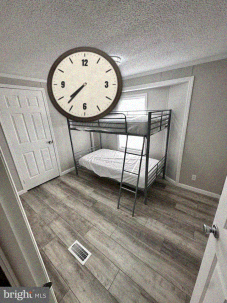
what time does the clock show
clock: 7:37
